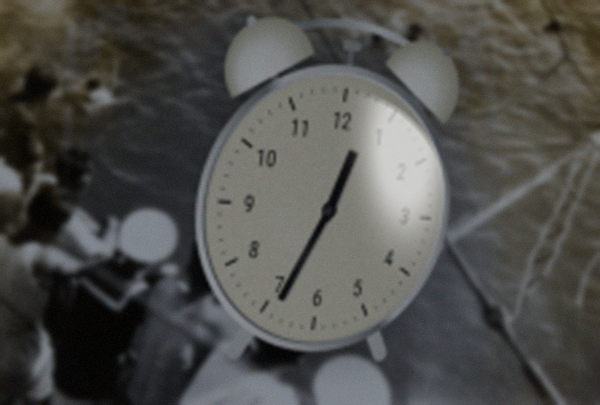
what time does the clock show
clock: 12:34
